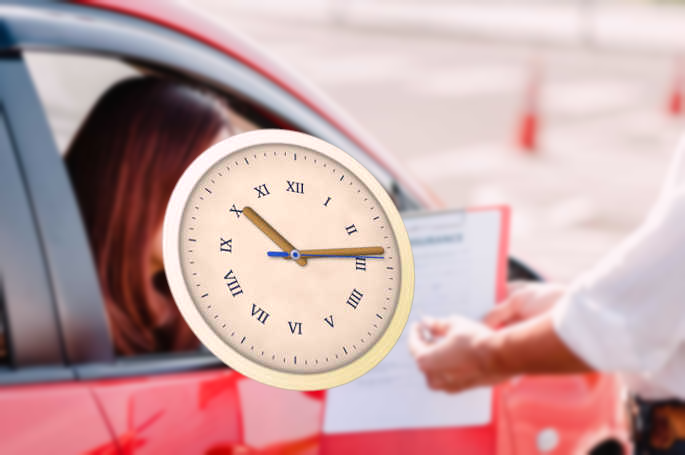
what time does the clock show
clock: 10:13:14
